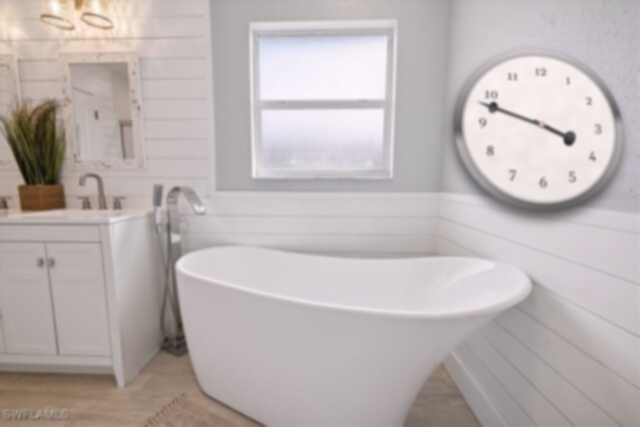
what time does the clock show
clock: 3:48
